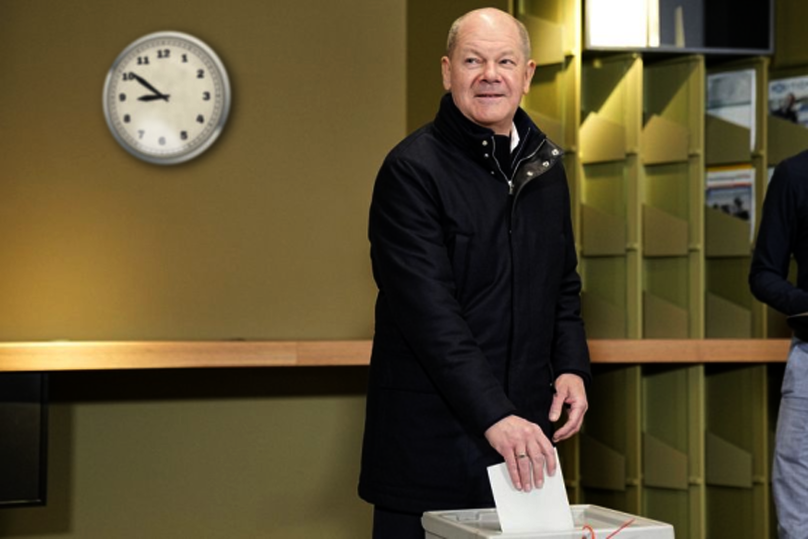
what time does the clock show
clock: 8:51
